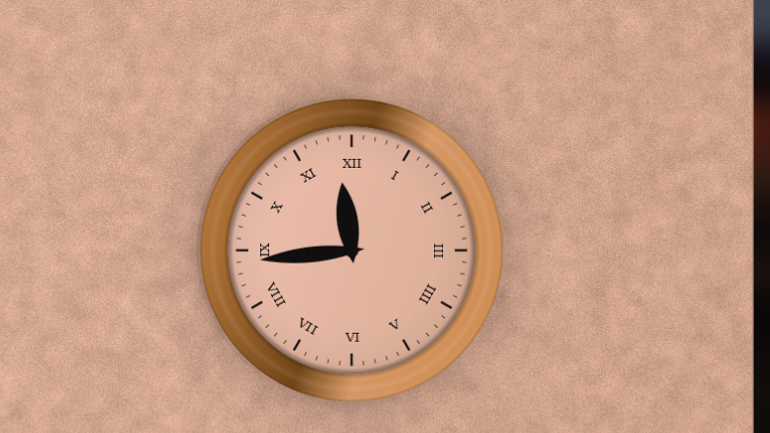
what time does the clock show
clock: 11:44
